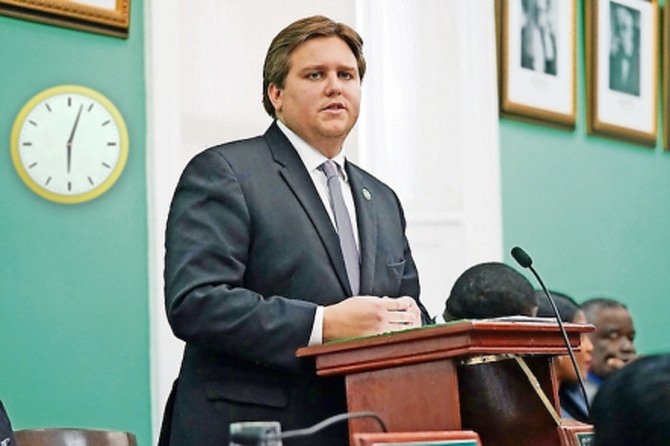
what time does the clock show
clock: 6:03
